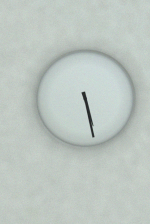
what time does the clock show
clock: 5:28
